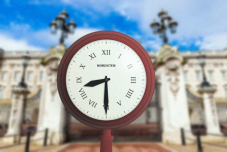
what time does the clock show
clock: 8:30
